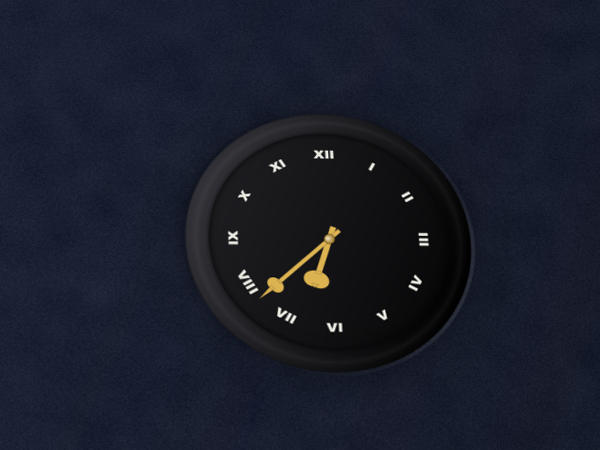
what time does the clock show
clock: 6:38
